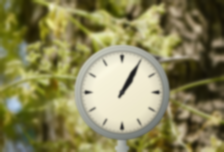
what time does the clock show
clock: 1:05
